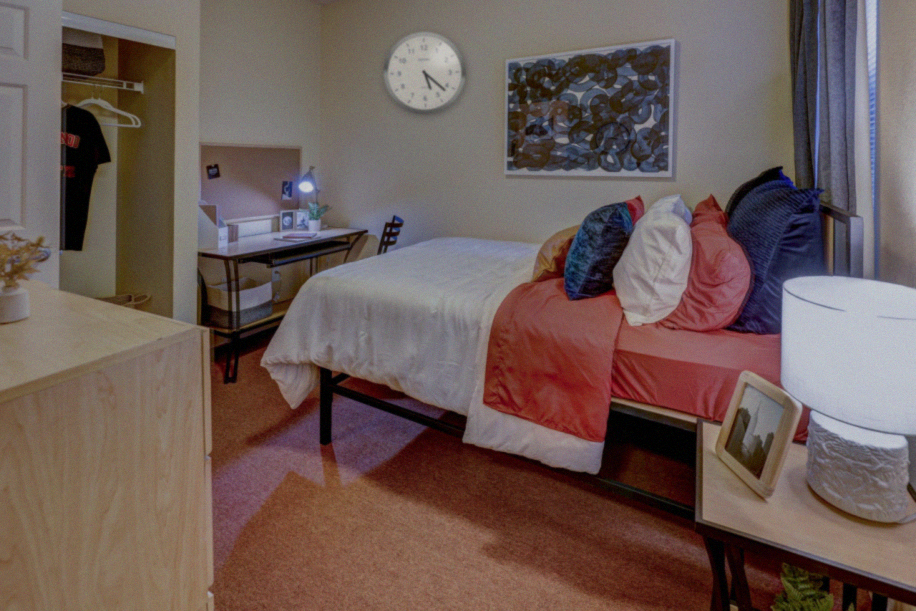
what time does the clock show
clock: 5:22
